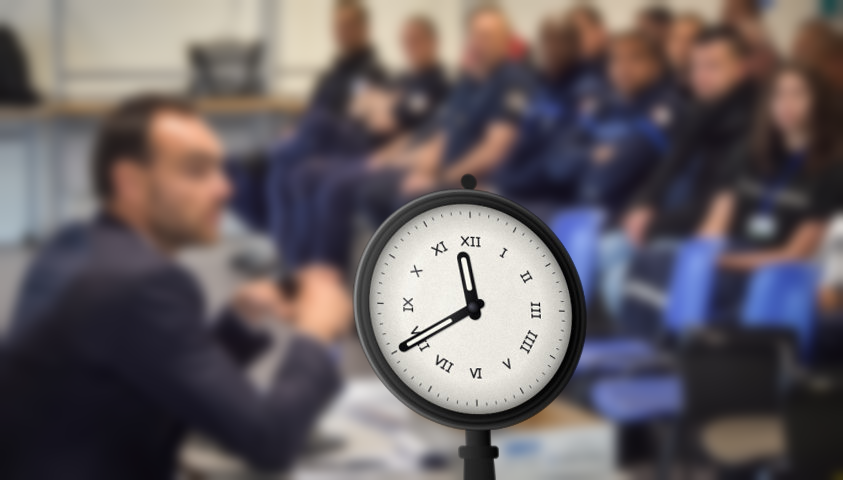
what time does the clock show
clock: 11:40
